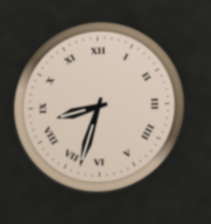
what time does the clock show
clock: 8:33
